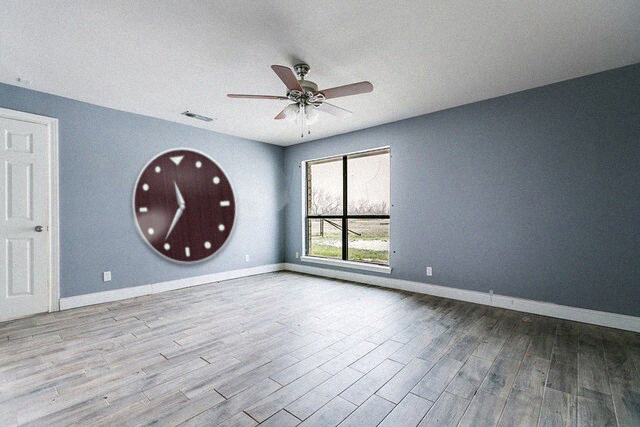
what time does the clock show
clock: 11:36
